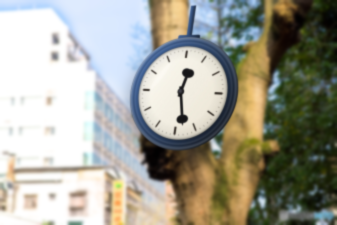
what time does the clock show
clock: 12:28
